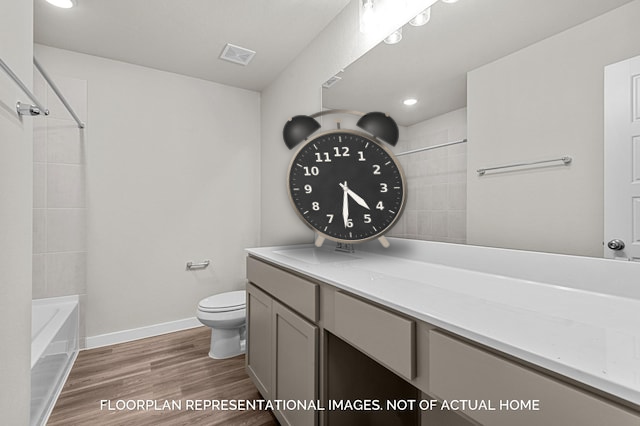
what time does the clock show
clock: 4:31
